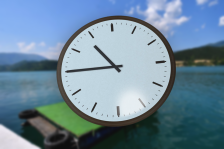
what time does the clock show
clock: 10:45
